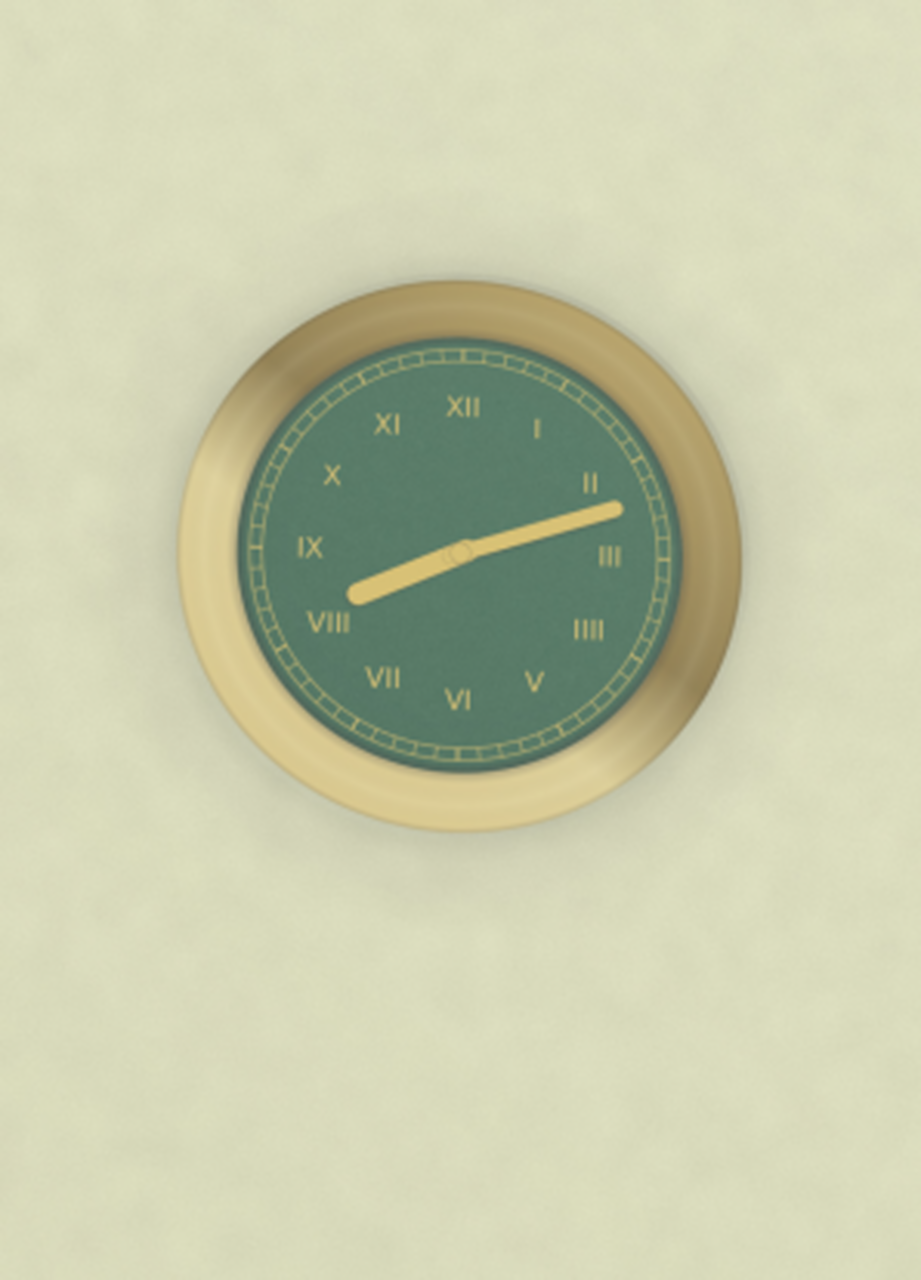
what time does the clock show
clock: 8:12
